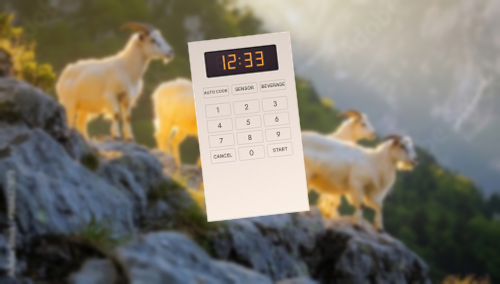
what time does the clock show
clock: 12:33
